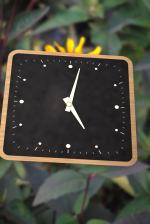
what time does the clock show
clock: 5:02
